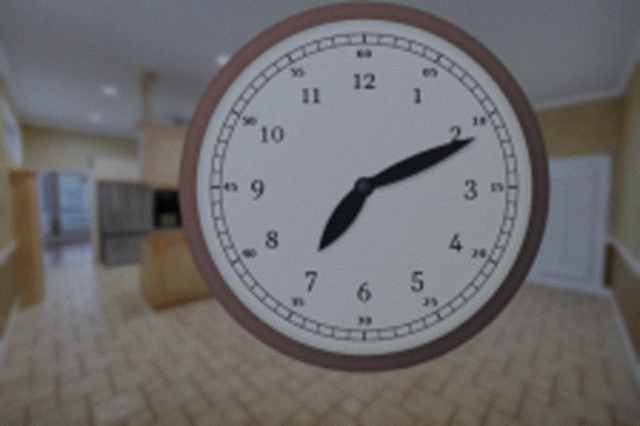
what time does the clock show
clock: 7:11
